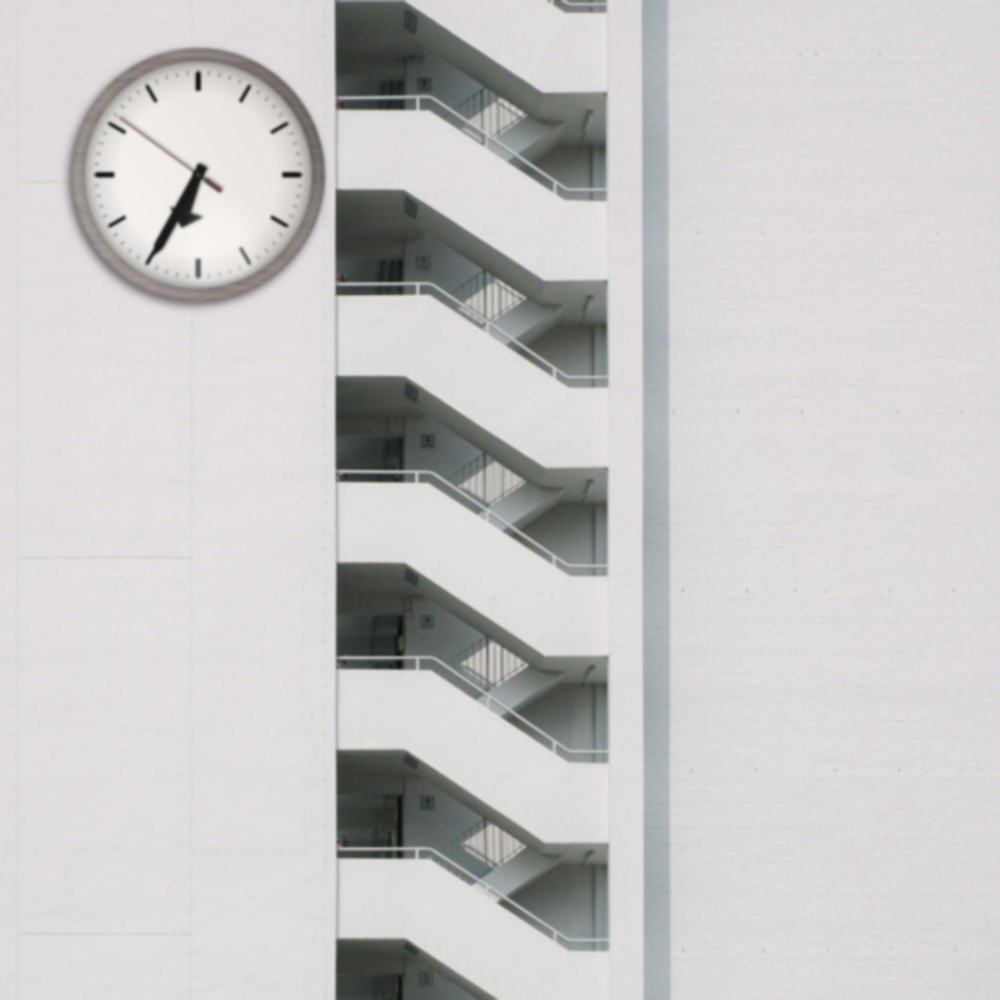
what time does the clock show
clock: 6:34:51
